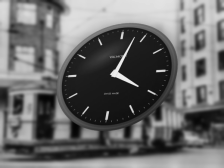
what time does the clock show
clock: 4:03
